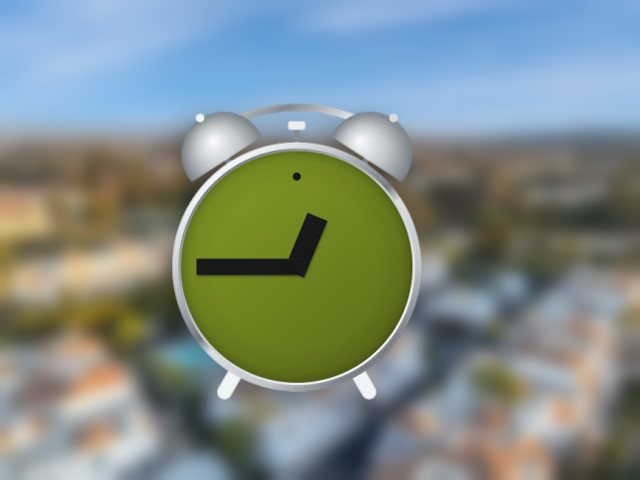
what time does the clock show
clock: 12:45
